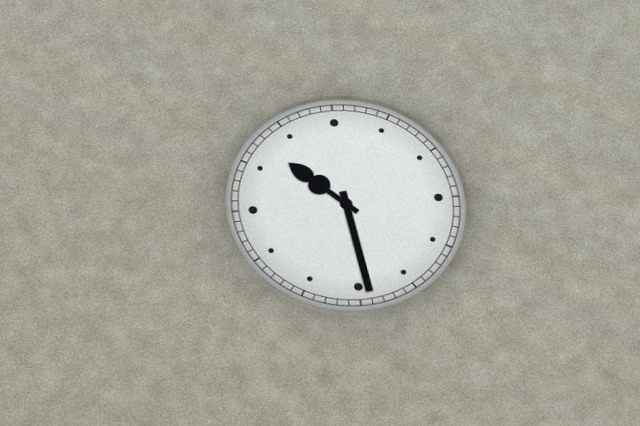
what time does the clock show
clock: 10:29
